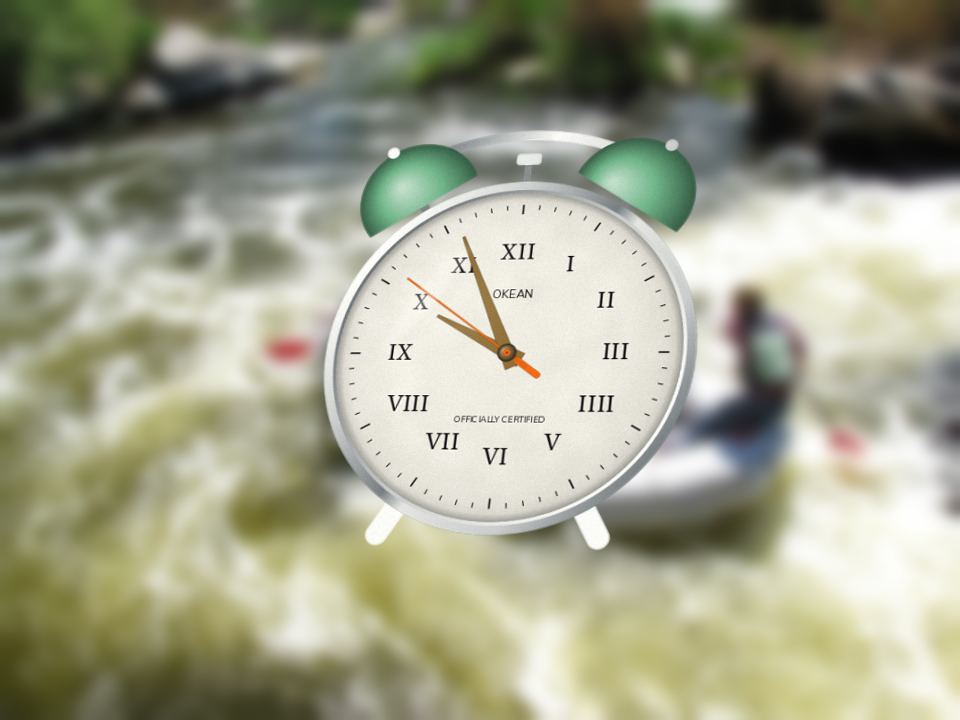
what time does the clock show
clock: 9:55:51
